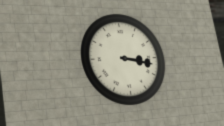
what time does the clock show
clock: 3:17
